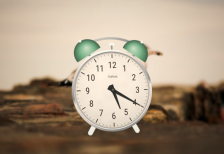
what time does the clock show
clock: 5:20
